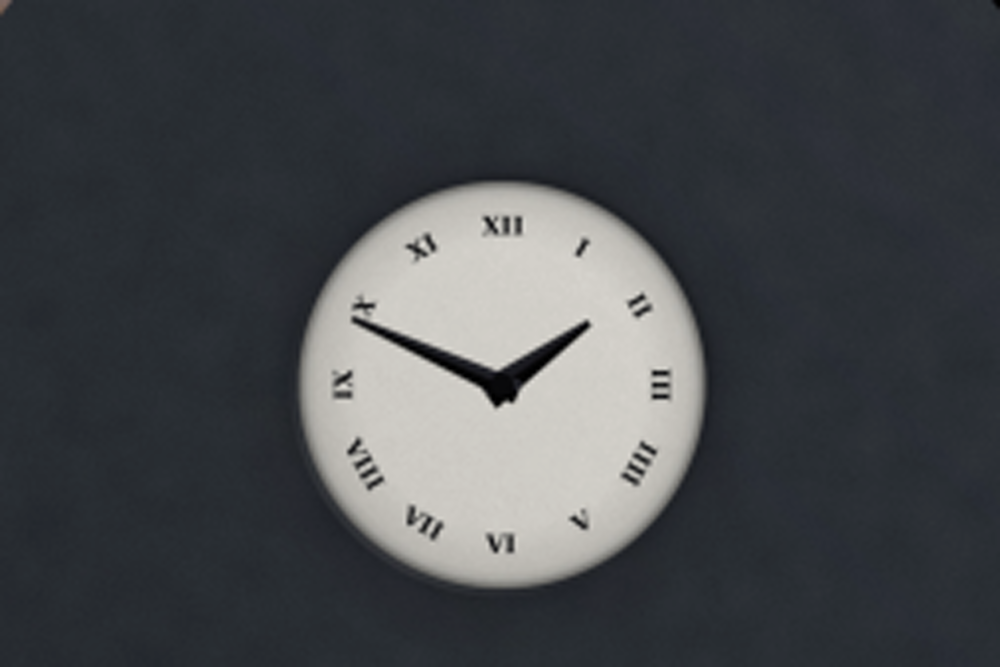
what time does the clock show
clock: 1:49
